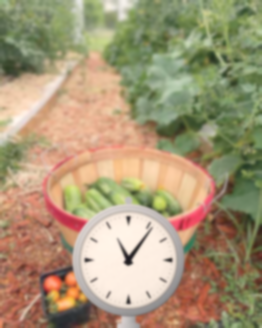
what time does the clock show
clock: 11:06
